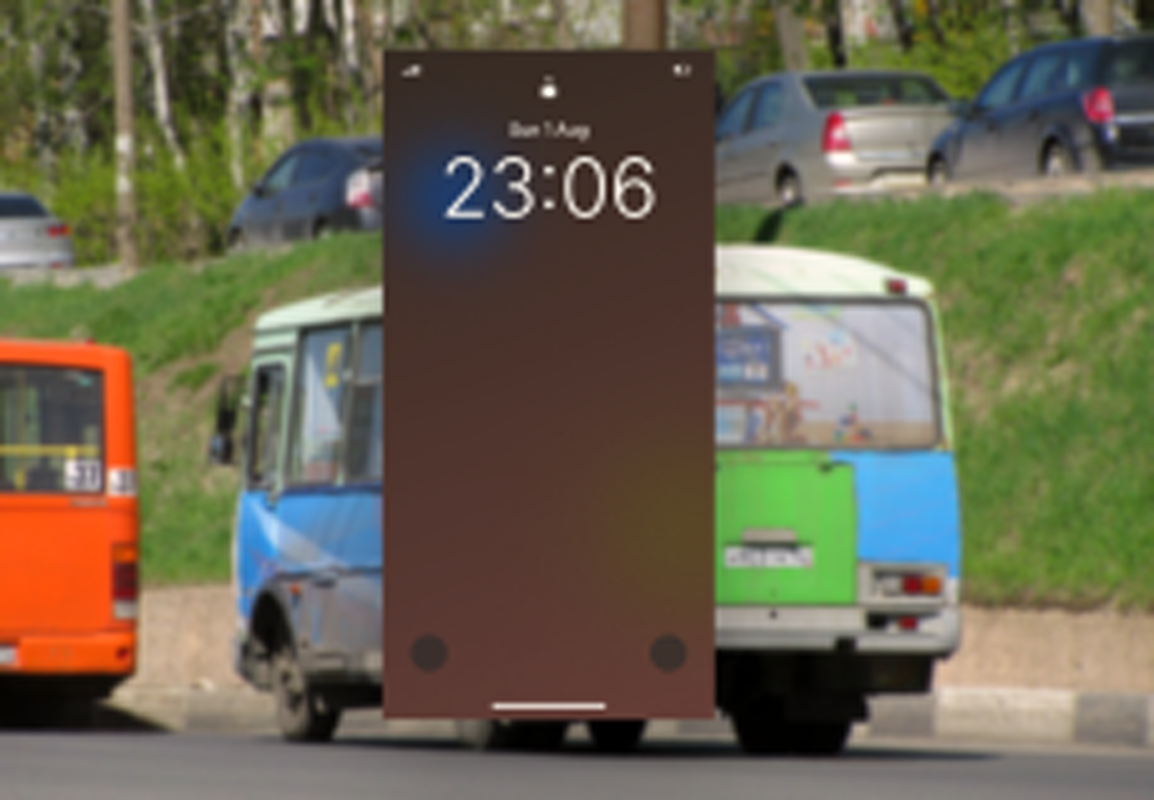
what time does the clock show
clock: 23:06
